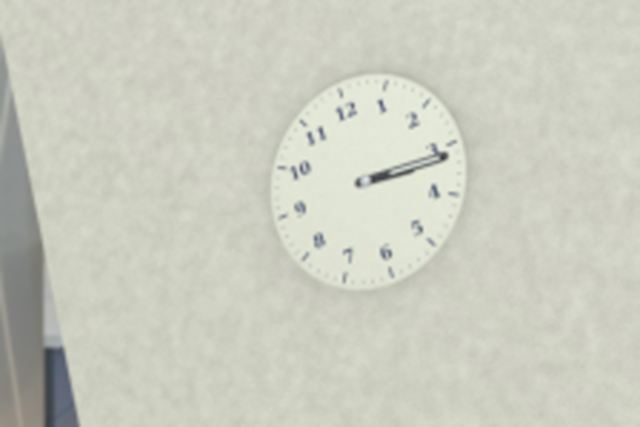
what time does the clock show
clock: 3:16
